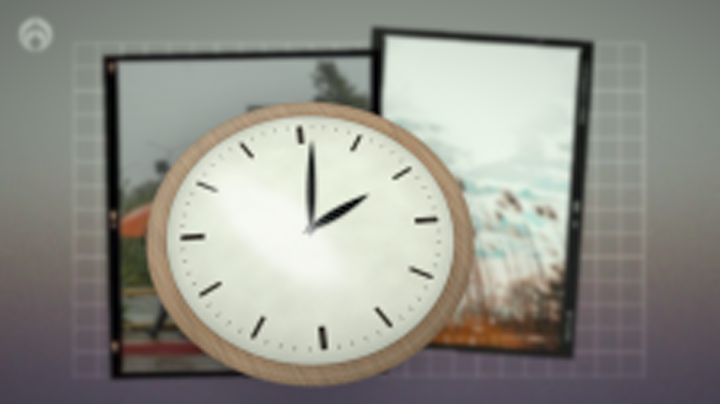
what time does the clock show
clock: 2:01
